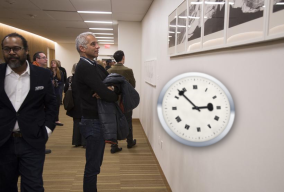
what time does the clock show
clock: 2:53
